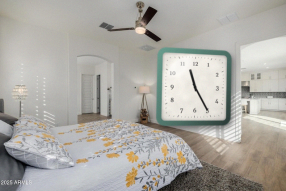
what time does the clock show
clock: 11:25
